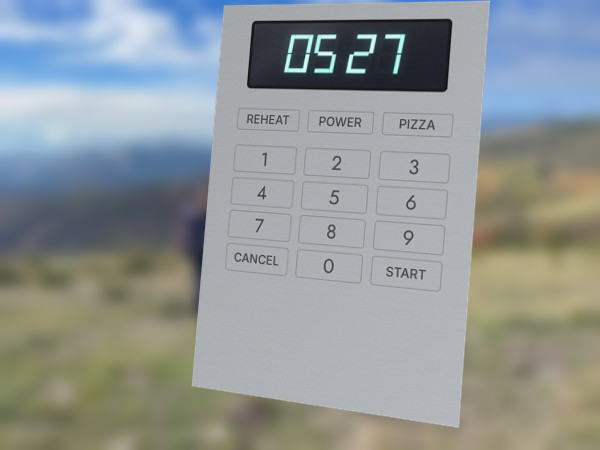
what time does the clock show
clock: 5:27
